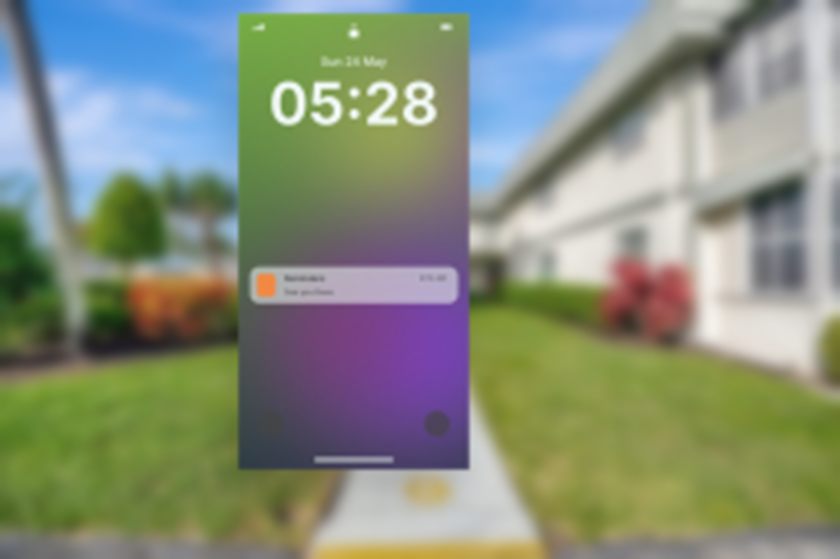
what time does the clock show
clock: 5:28
